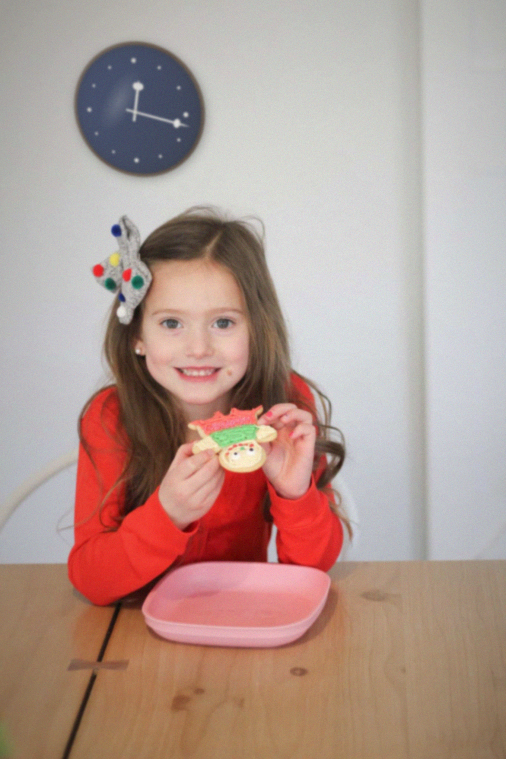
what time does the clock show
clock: 12:17
